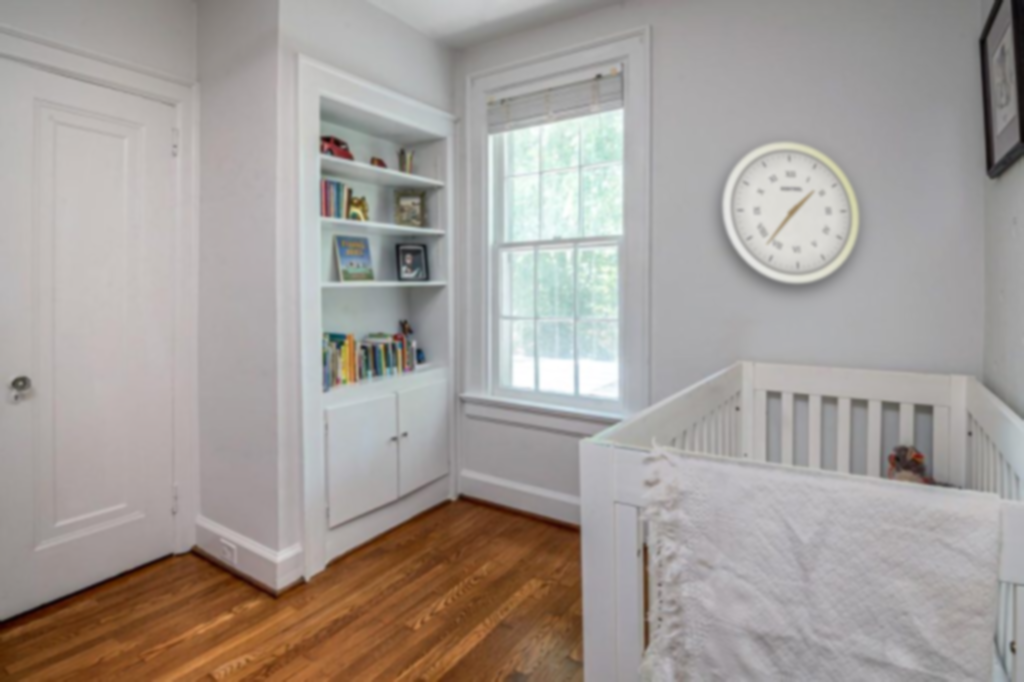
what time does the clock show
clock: 1:37
